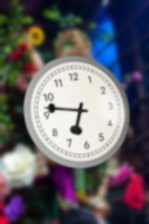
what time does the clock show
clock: 6:47
